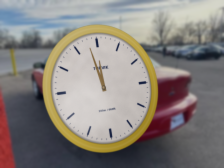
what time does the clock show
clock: 11:58
